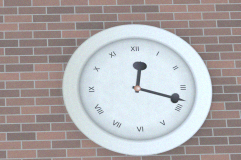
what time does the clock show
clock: 12:18
